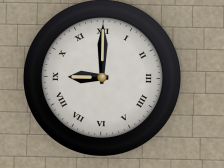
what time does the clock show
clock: 9:00
